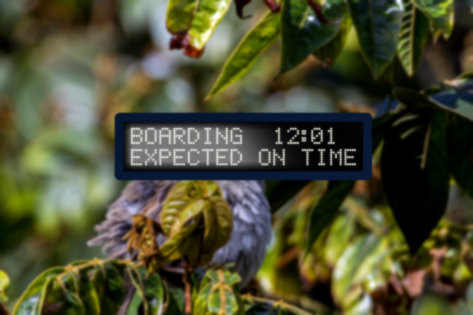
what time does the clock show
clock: 12:01
